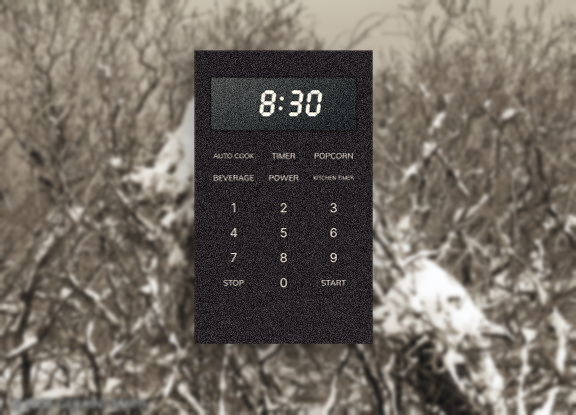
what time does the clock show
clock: 8:30
